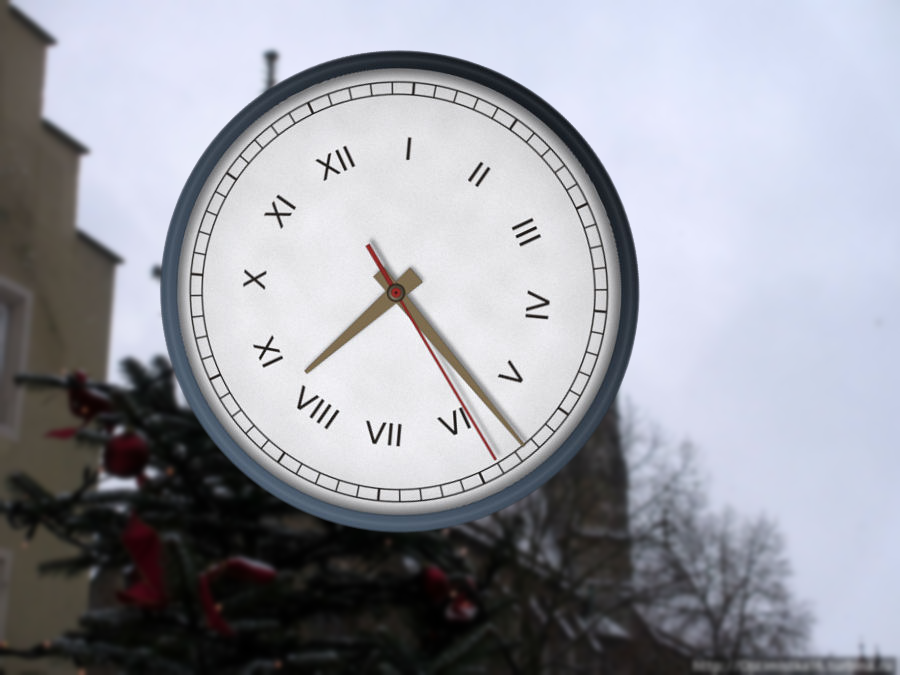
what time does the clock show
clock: 8:27:29
